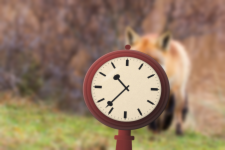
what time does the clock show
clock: 10:37
